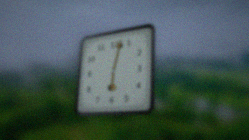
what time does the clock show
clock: 6:02
